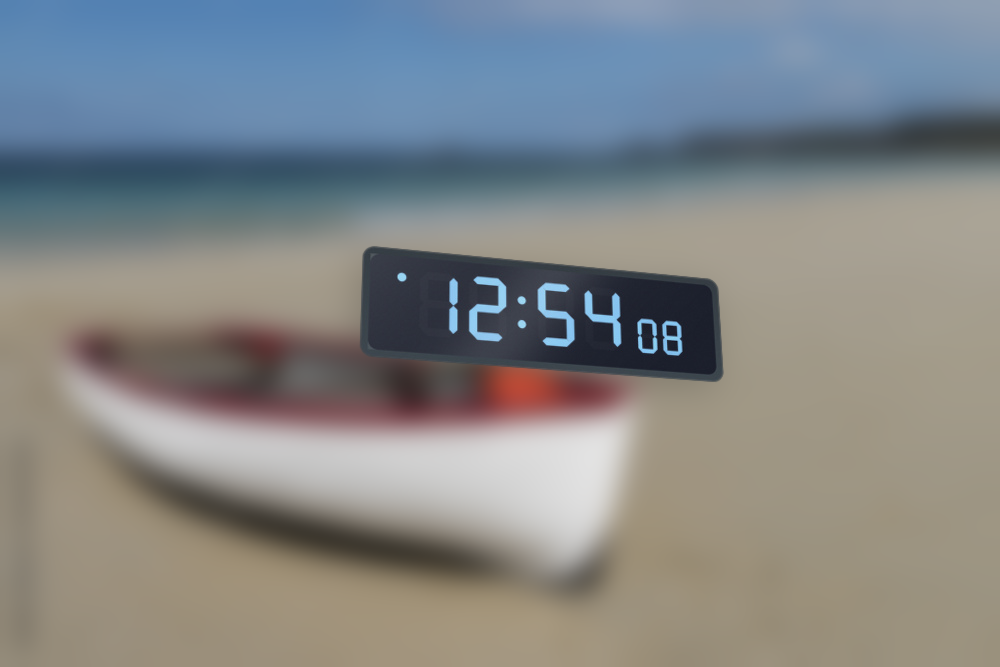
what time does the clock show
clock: 12:54:08
